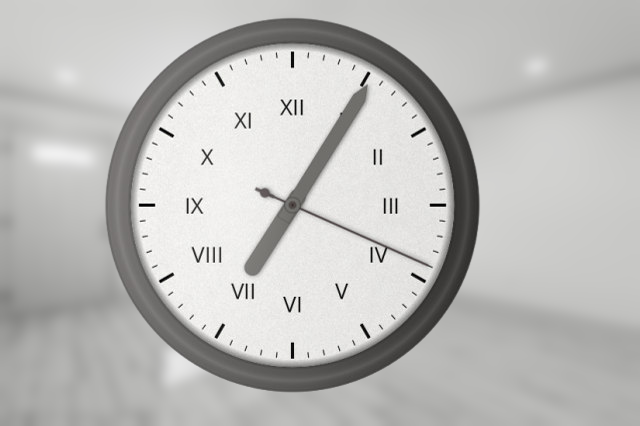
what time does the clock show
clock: 7:05:19
